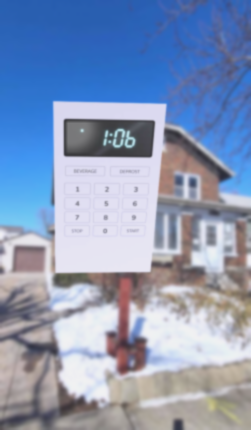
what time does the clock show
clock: 1:06
